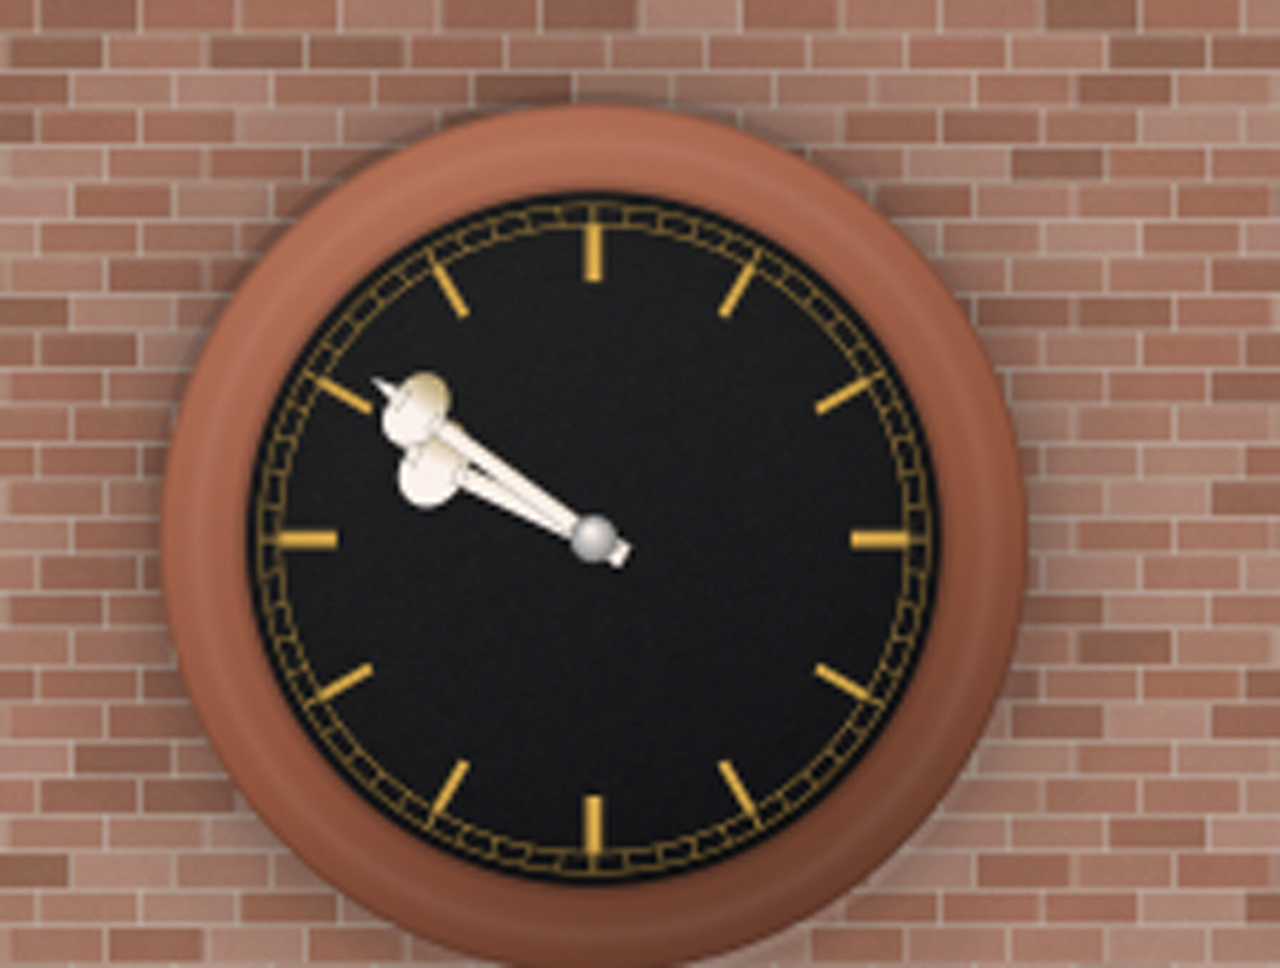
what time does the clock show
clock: 9:51
